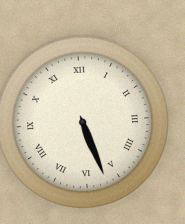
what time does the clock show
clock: 5:27
